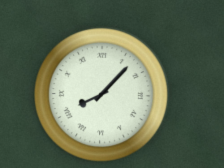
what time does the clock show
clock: 8:07
